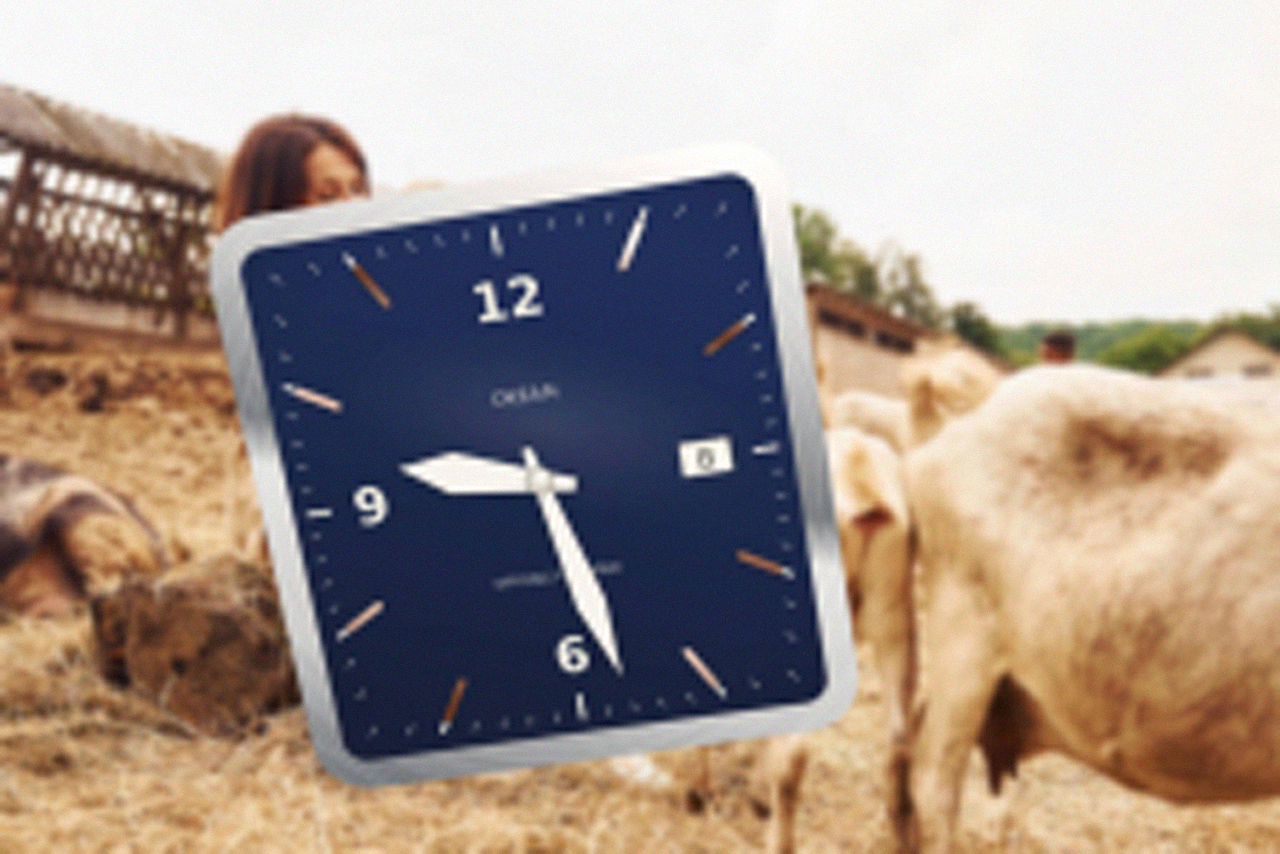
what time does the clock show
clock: 9:28
